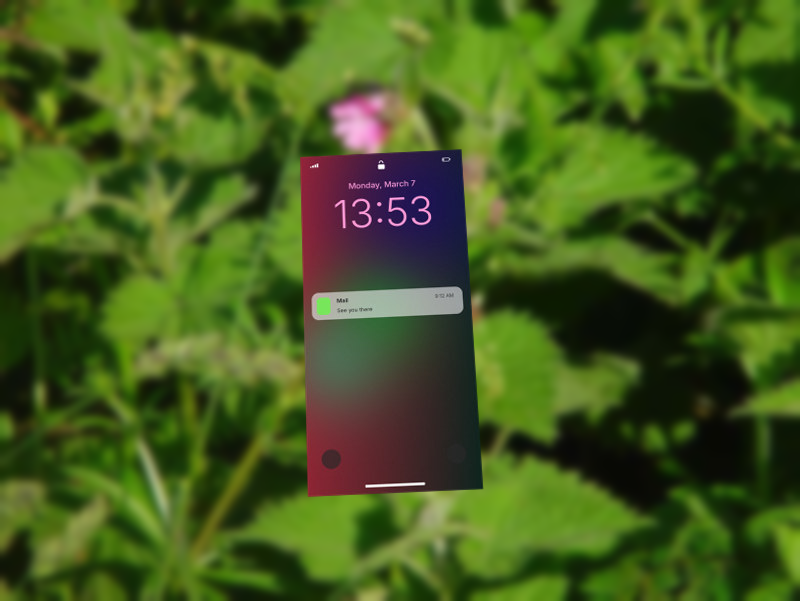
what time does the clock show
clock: 13:53
